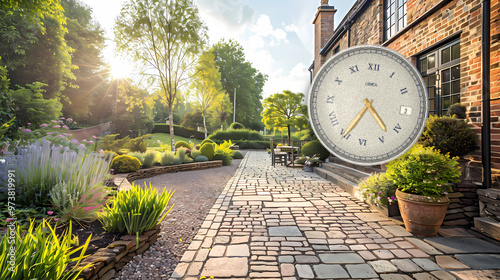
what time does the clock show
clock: 4:35
